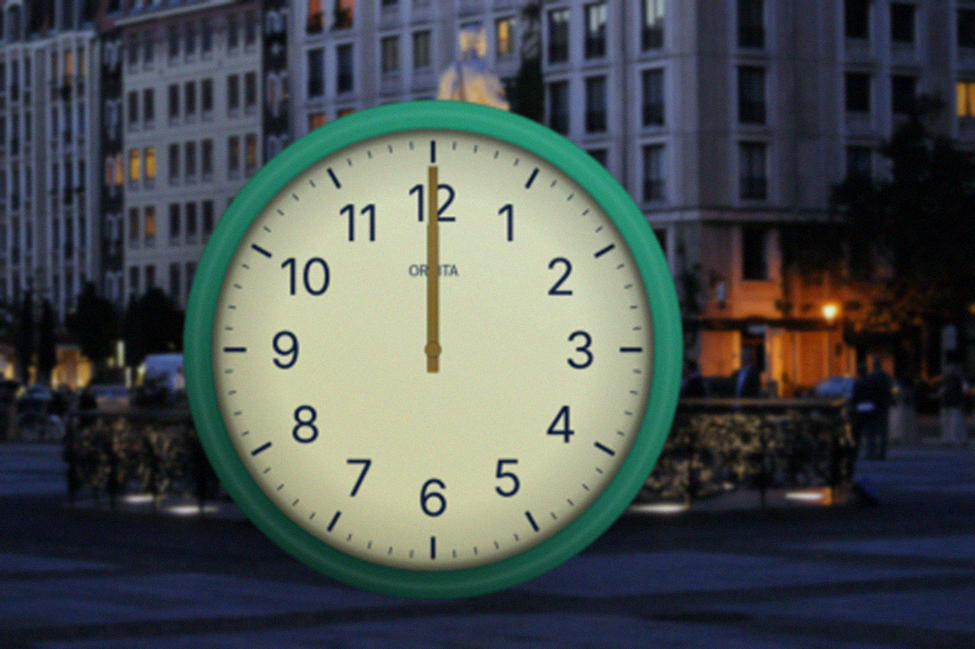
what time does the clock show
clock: 12:00
